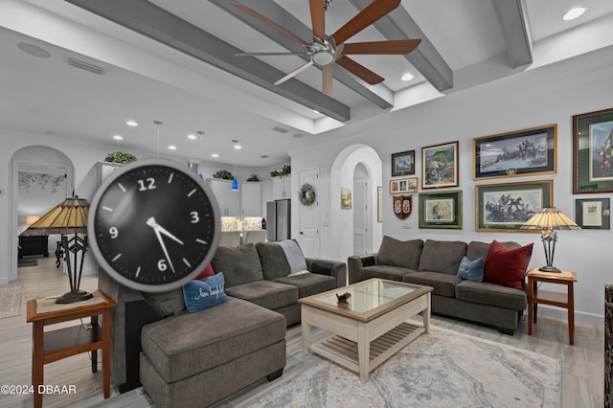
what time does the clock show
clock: 4:28
